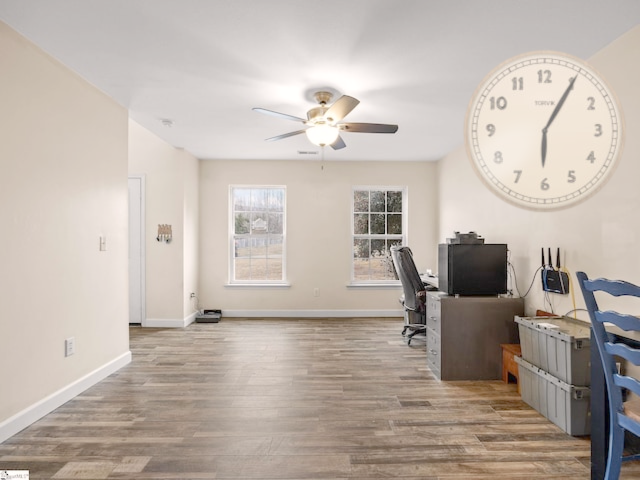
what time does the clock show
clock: 6:05
